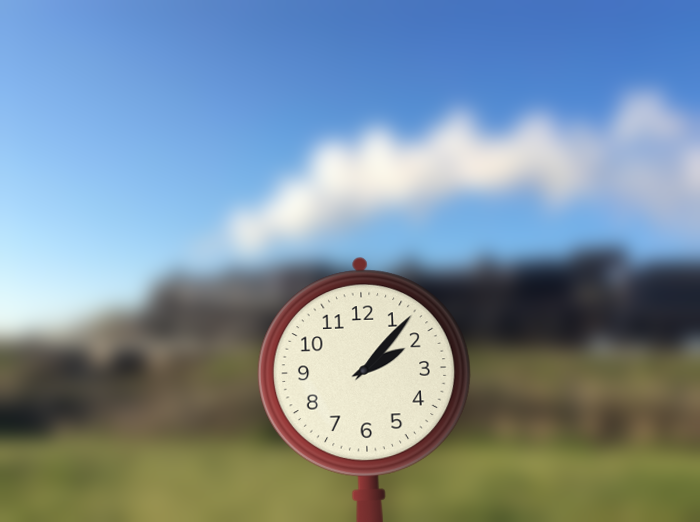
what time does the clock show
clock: 2:07
